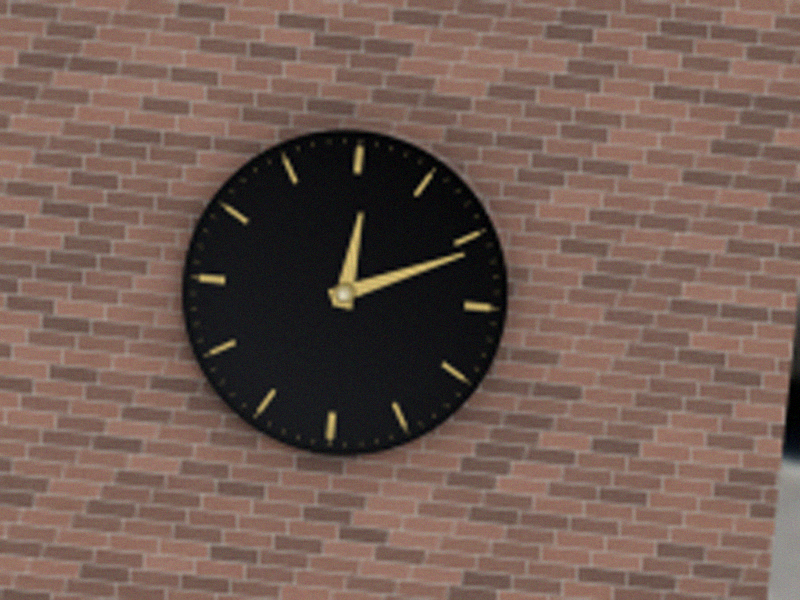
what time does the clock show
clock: 12:11
